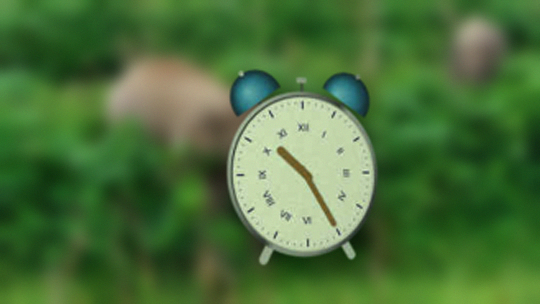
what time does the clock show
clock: 10:25
